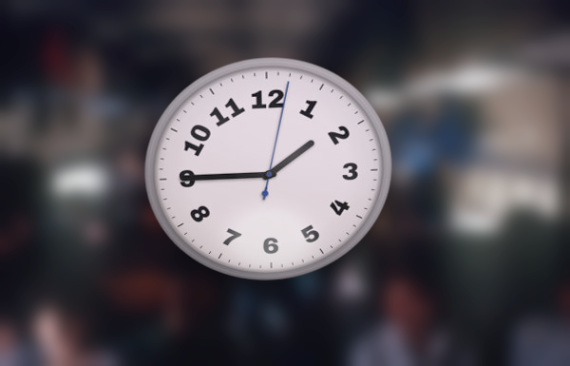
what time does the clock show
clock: 1:45:02
